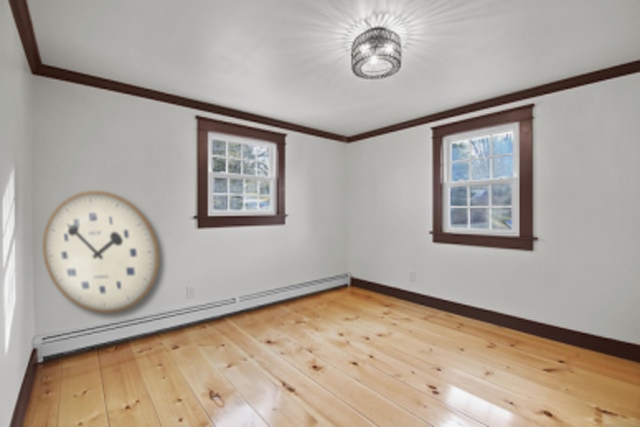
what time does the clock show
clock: 1:53
